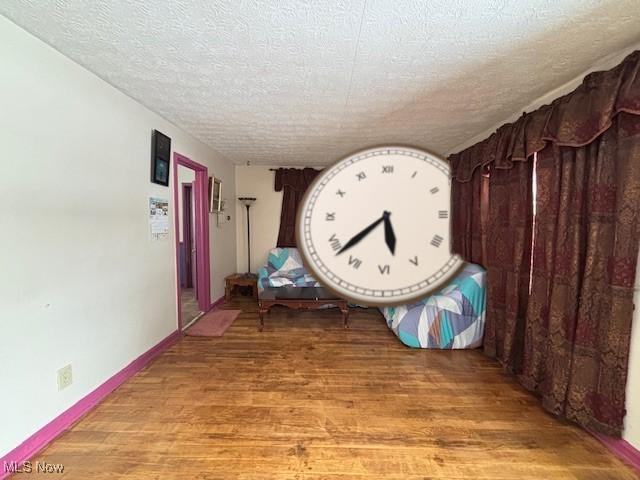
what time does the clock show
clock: 5:38
